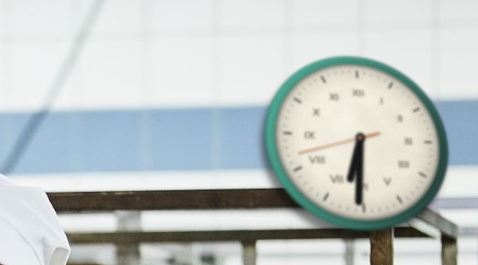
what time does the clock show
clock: 6:30:42
